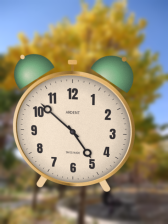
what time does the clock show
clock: 4:52
